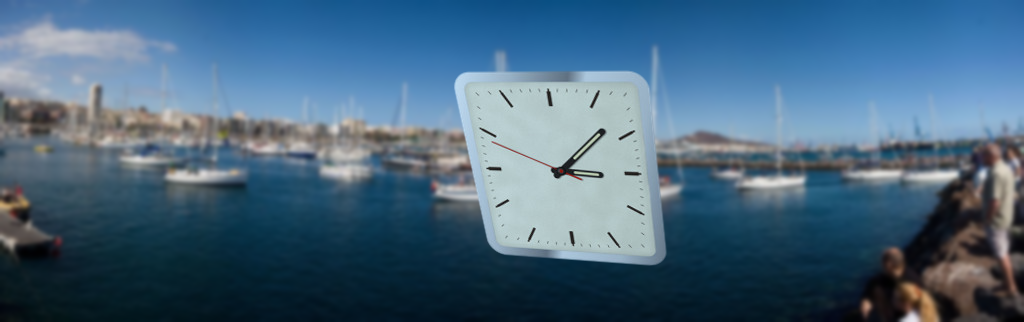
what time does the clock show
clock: 3:07:49
